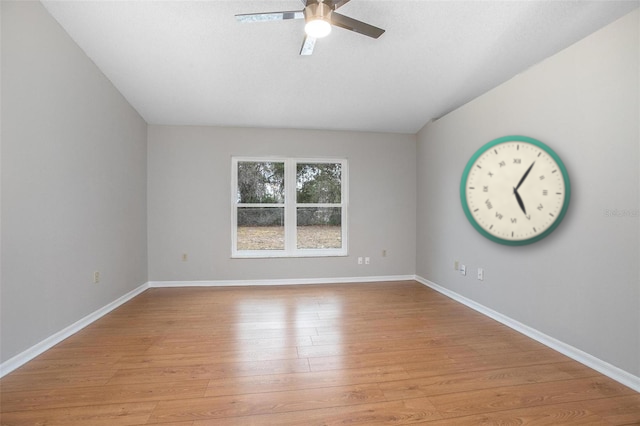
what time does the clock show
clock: 5:05
